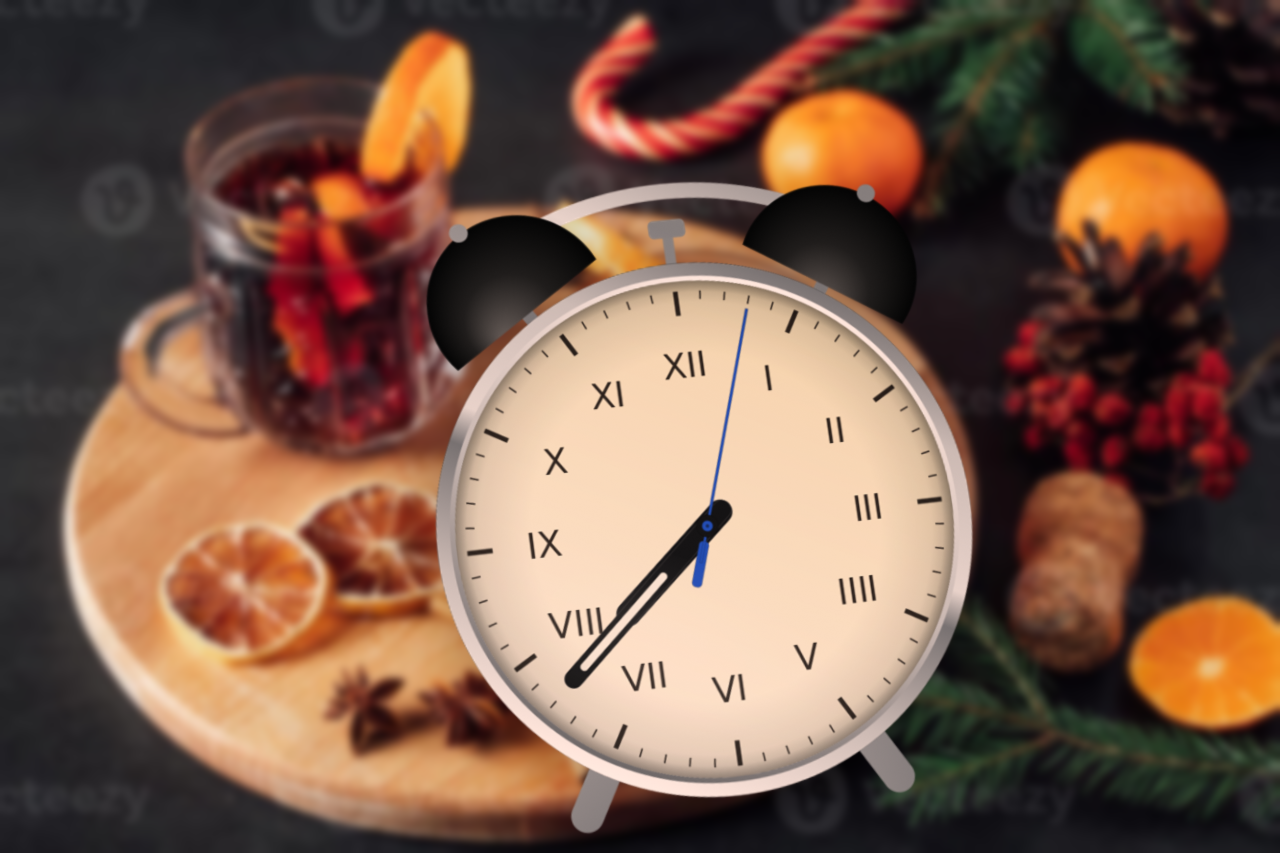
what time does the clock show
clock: 7:38:03
